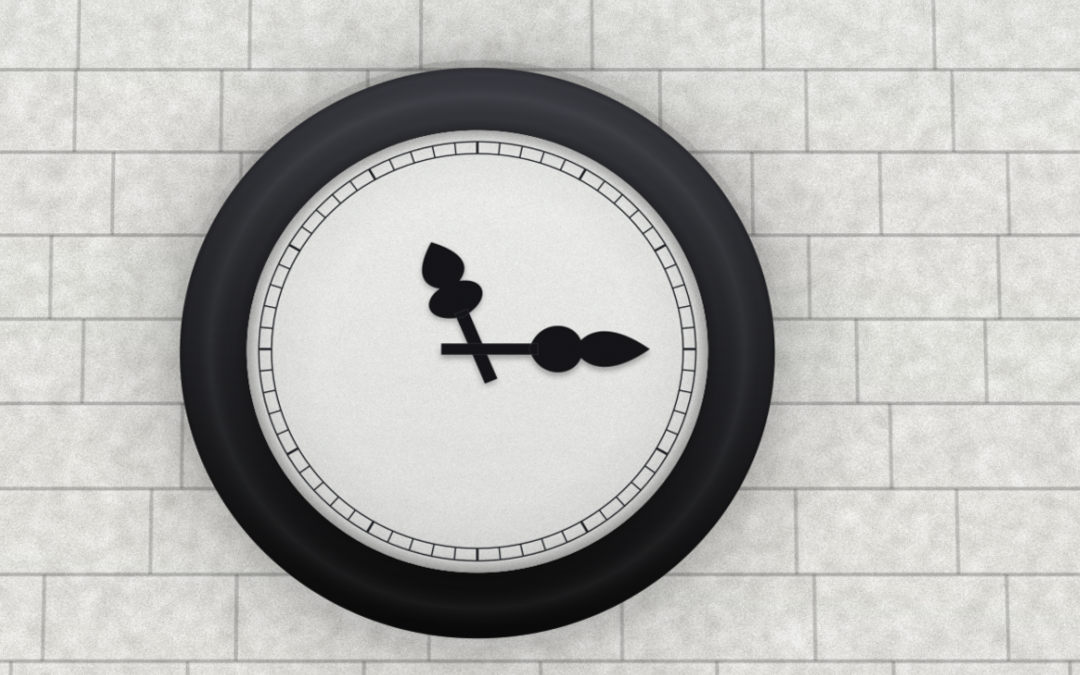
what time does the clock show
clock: 11:15
